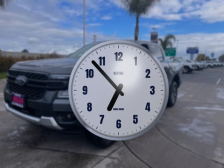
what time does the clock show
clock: 6:53
